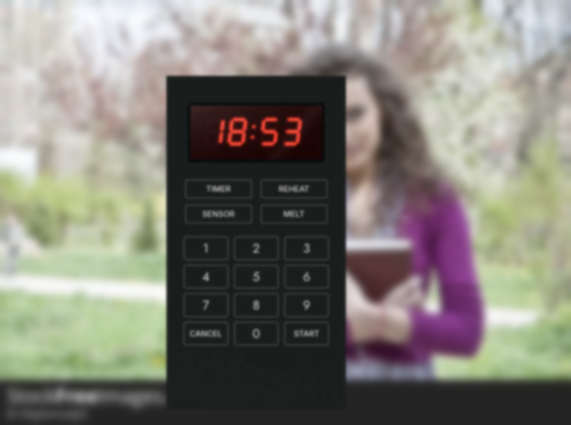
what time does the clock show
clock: 18:53
